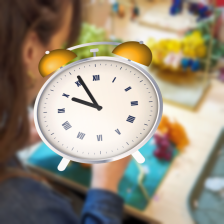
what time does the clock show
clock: 9:56
